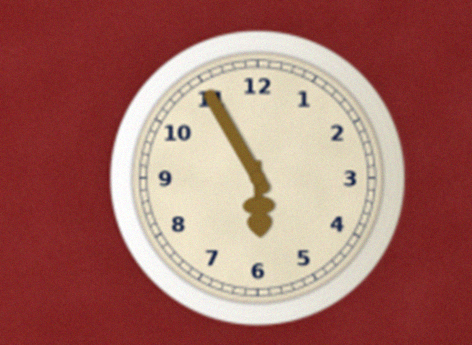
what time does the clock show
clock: 5:55
